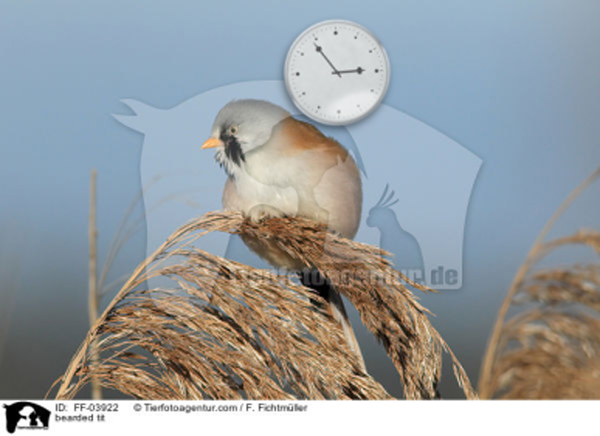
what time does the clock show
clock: 2:54
